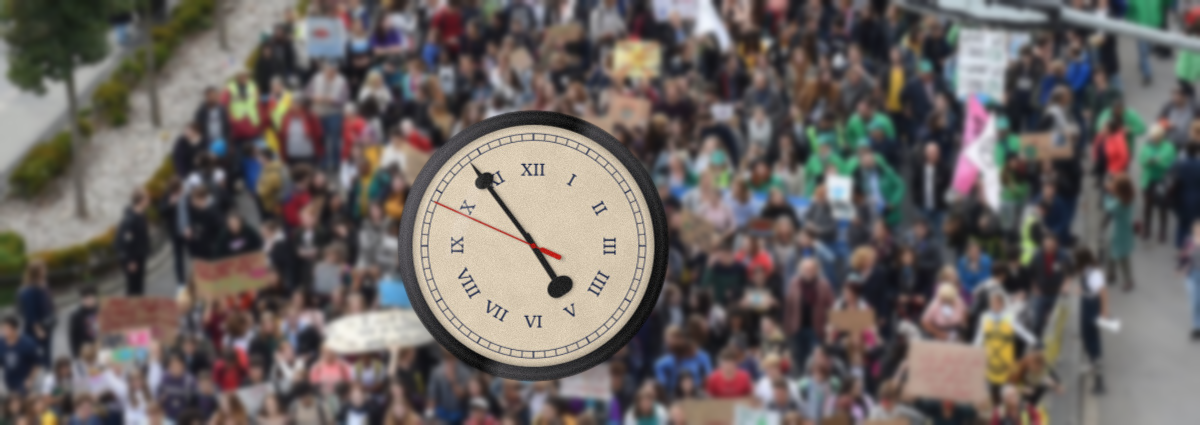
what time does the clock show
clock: 4:53:49
